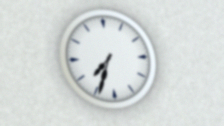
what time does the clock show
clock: 7:34
